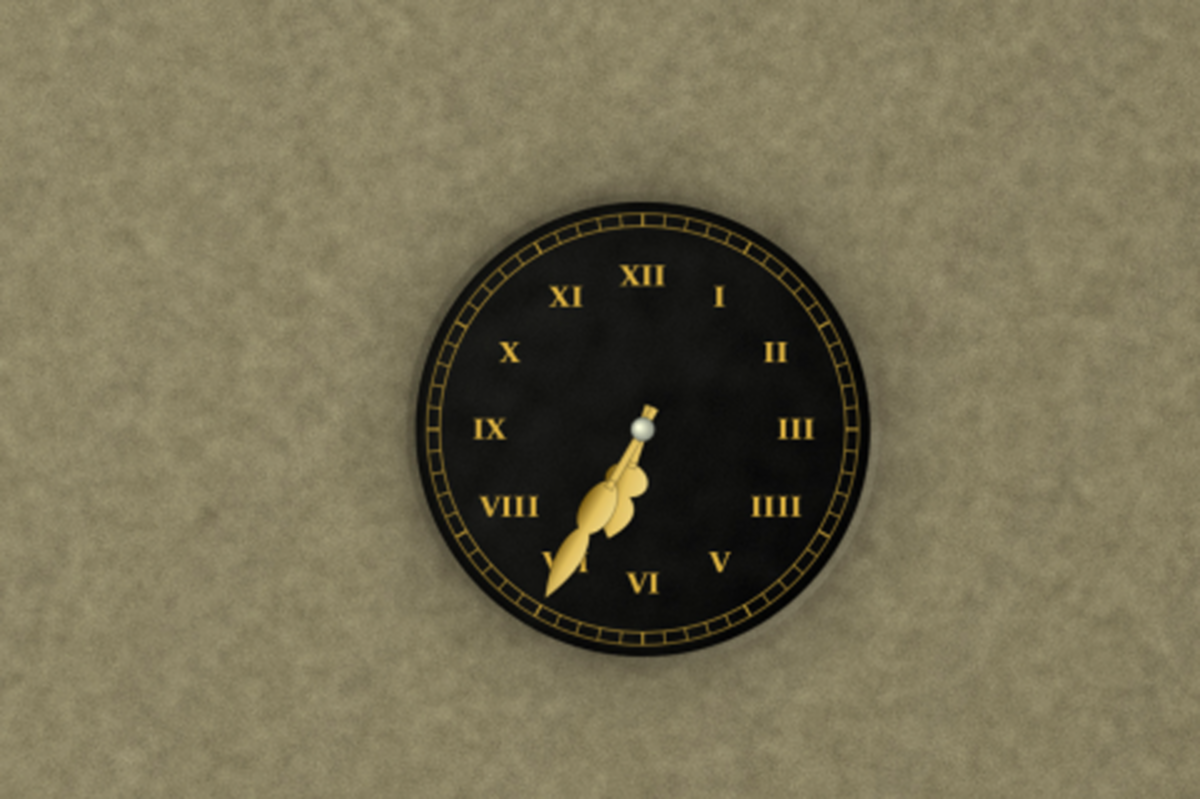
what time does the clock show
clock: 6:35
